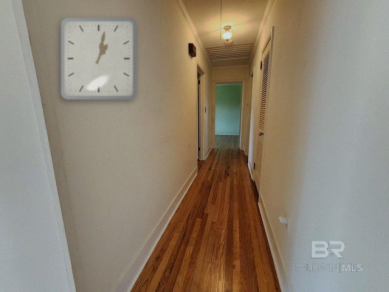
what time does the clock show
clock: 1:02
